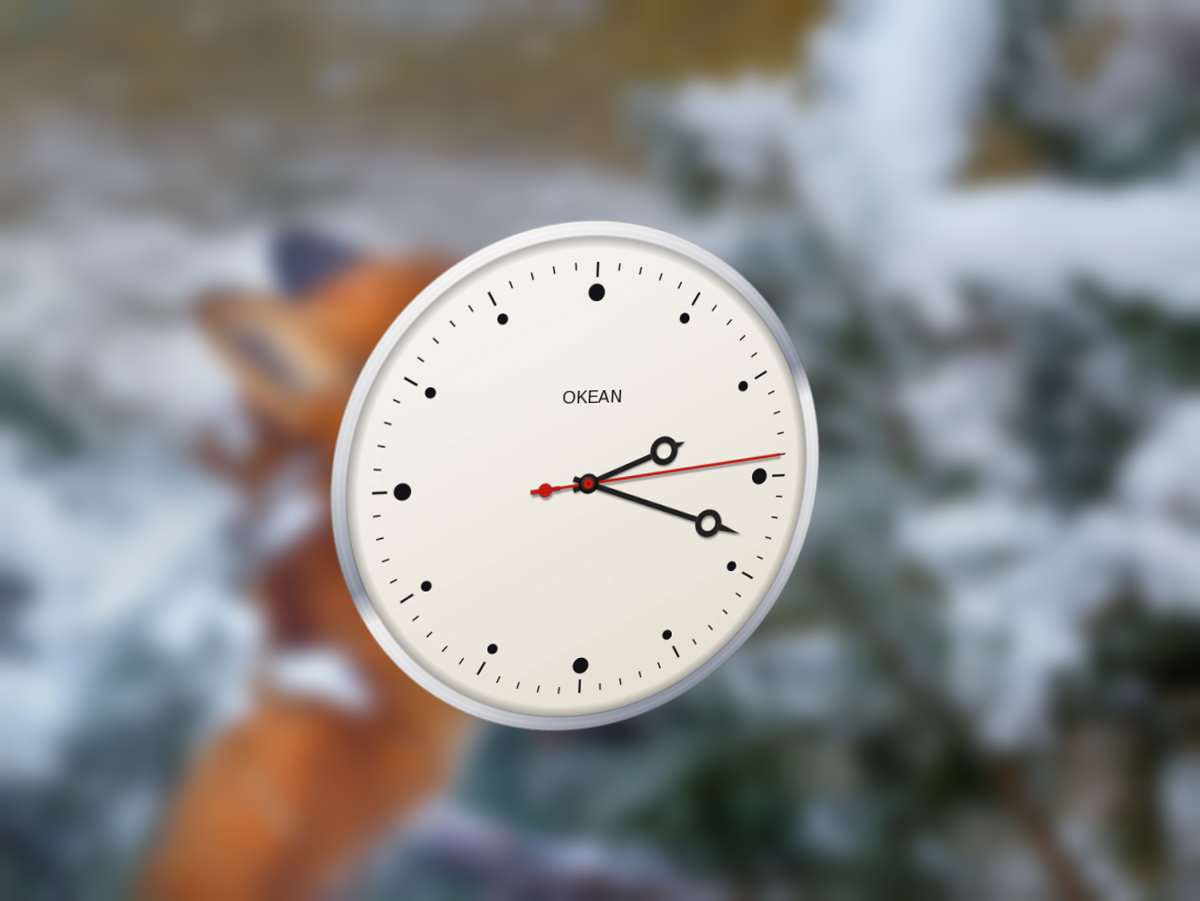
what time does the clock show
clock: 2:18:14
